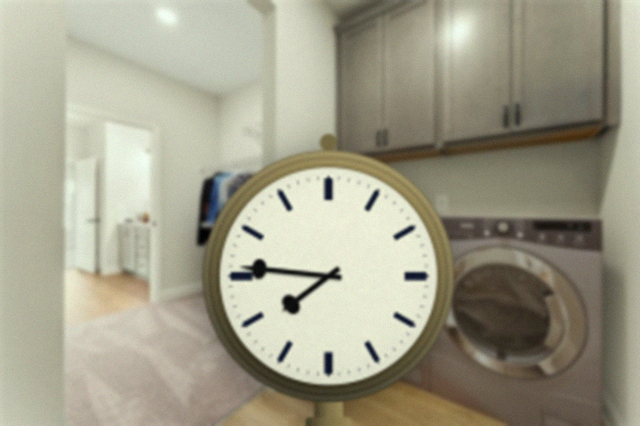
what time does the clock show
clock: 7:46
